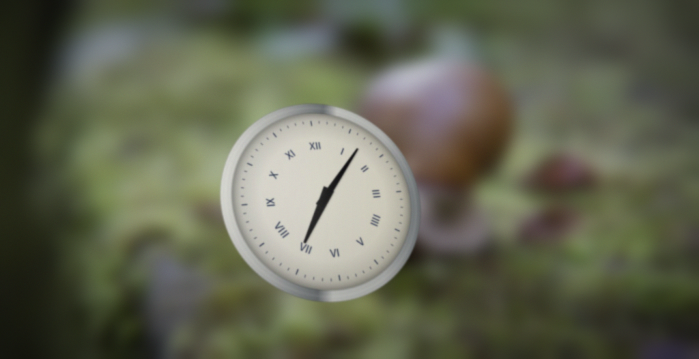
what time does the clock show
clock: 7:07
